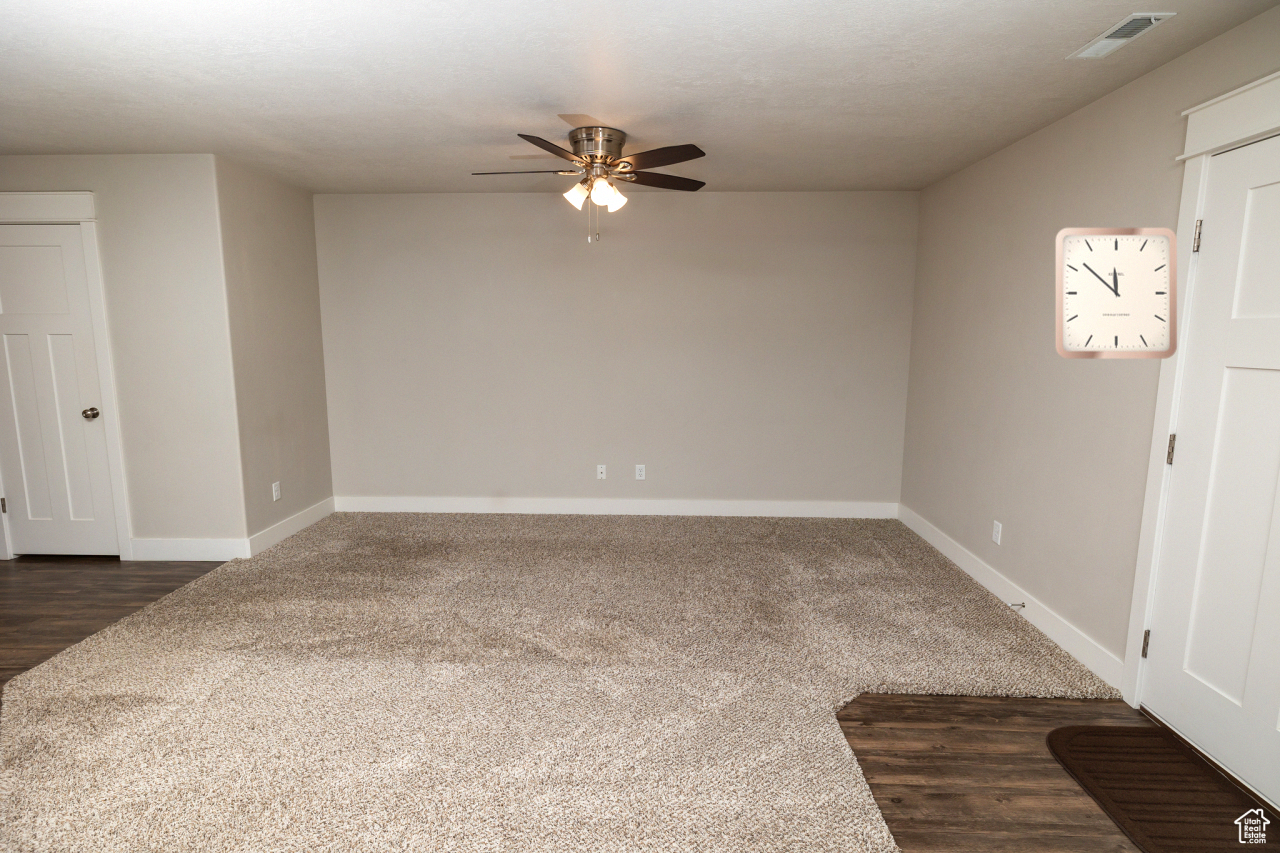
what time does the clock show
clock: 11:52
